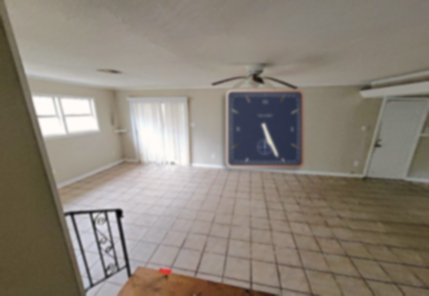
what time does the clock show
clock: 5:26
